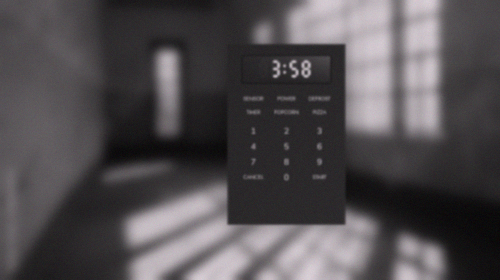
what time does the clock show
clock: 3:58
